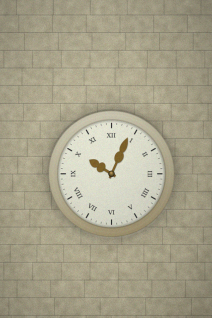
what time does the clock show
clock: 10:04
